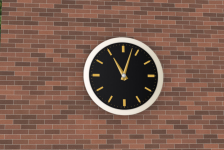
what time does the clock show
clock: 11:03
